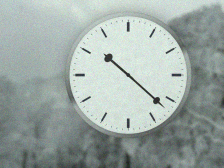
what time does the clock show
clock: 10:22
